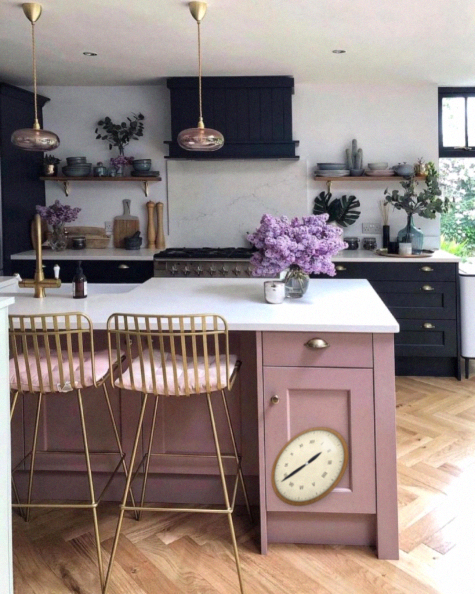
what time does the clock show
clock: 1:39
